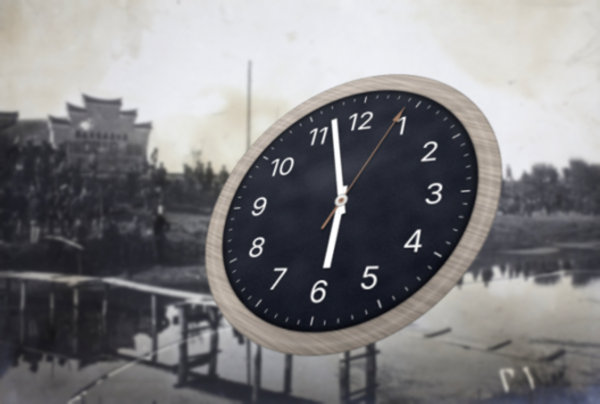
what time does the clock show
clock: 5:57:04
